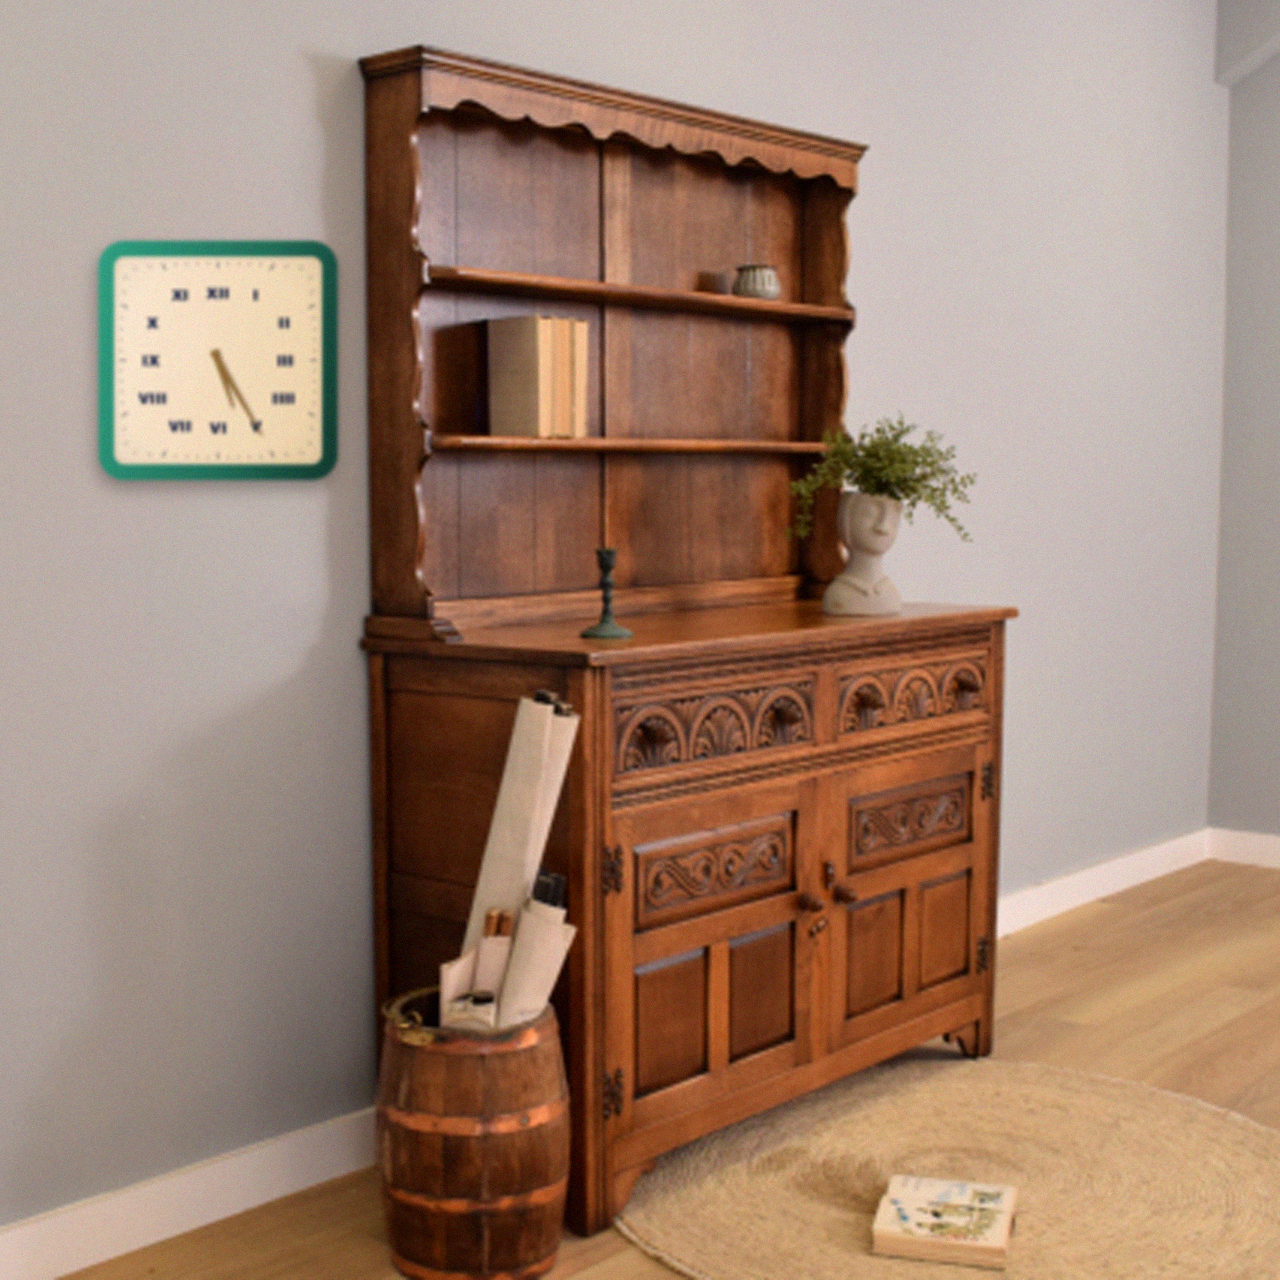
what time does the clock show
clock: 5:25
